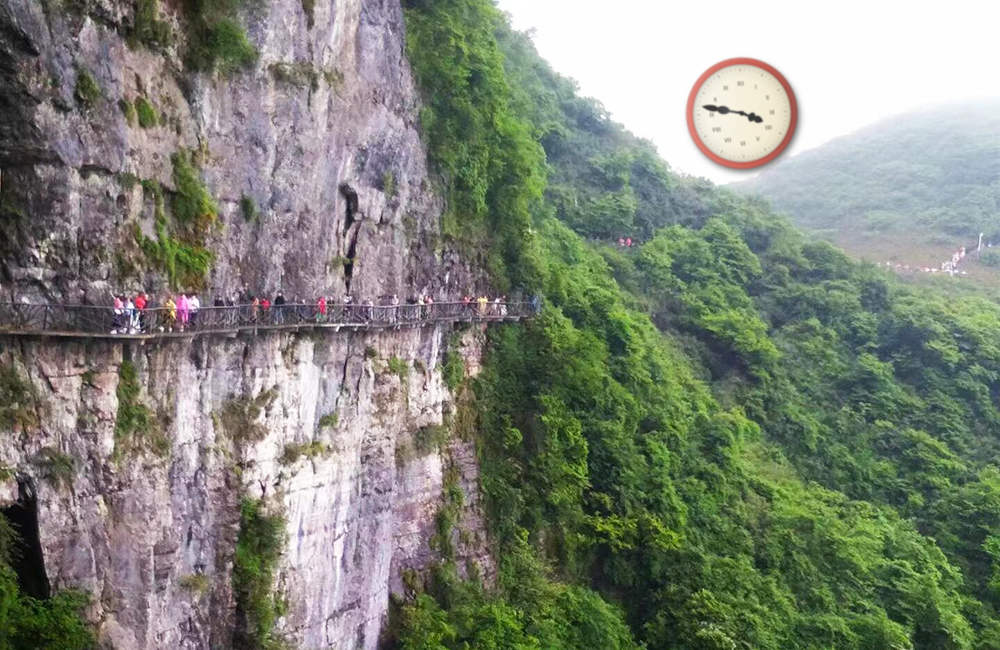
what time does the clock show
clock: 3:47
